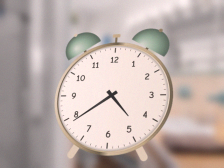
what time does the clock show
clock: 4:39
